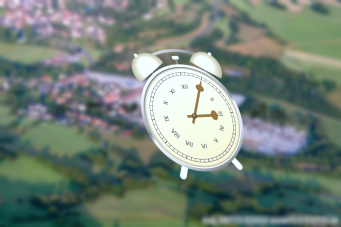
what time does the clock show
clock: 3:05
